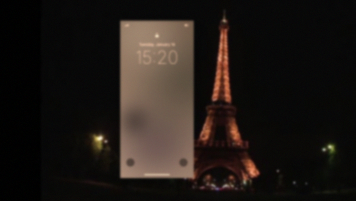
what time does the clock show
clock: 15:20
